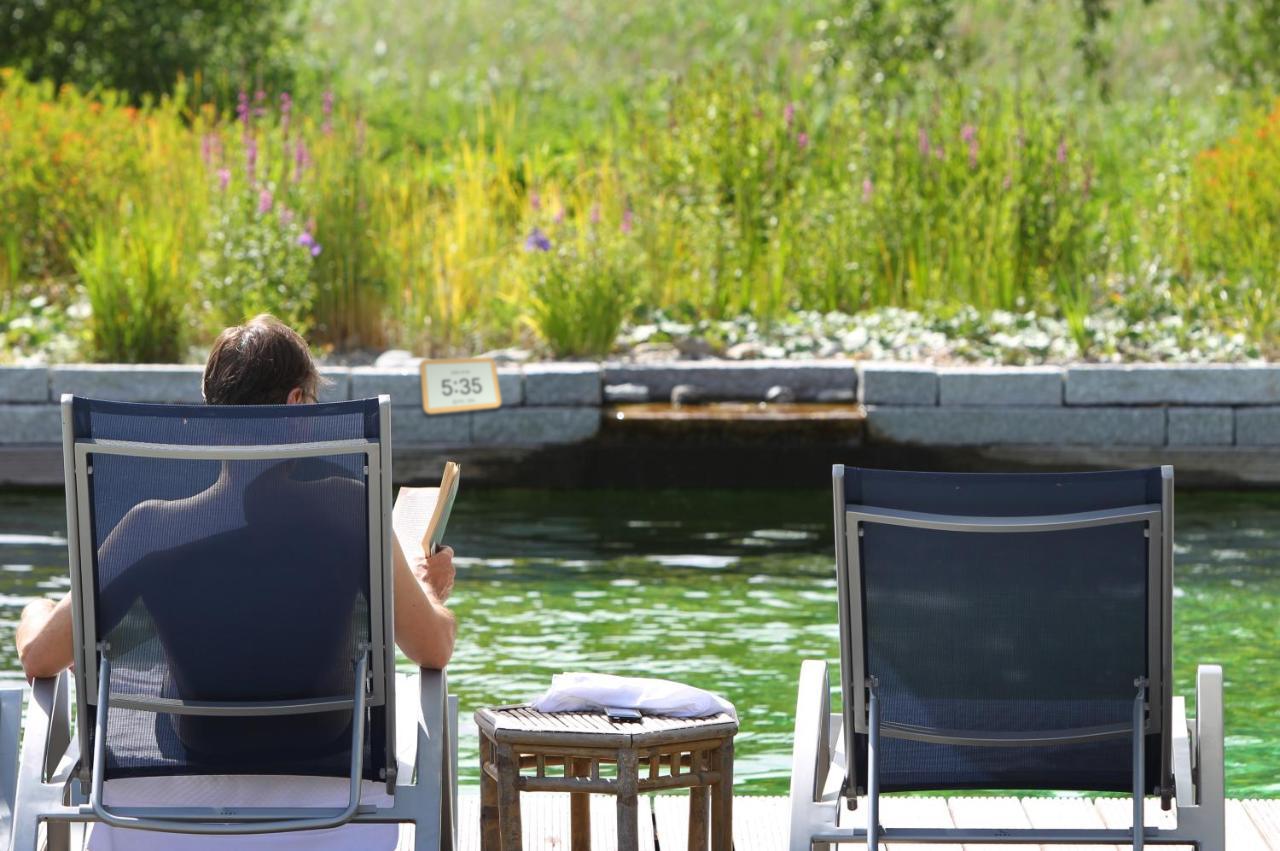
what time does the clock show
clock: 5:35
